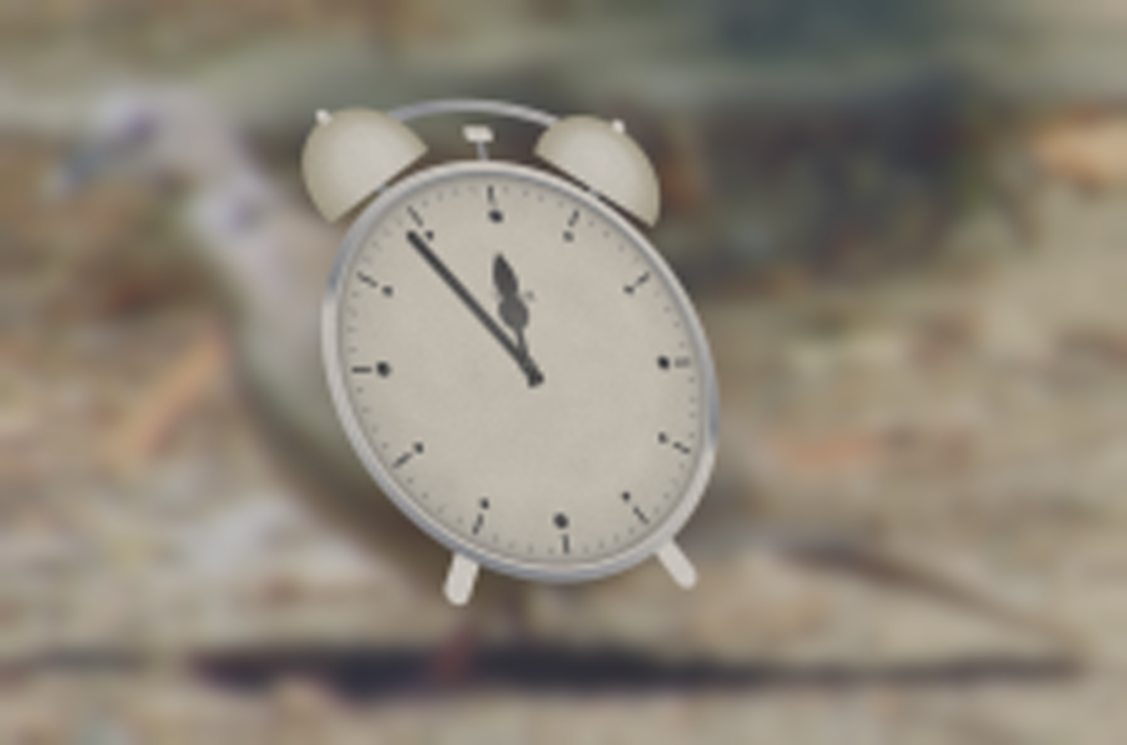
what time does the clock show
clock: 11:54
